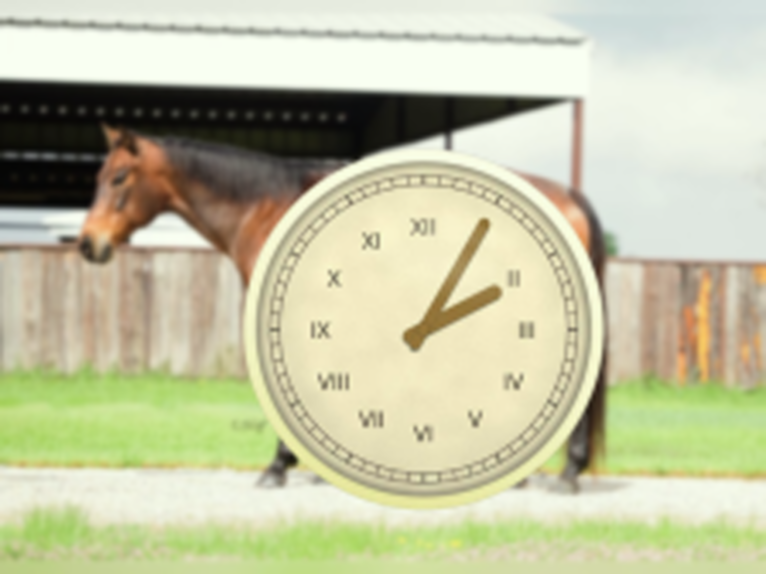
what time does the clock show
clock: 2:05
